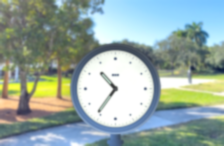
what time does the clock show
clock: 10:36
